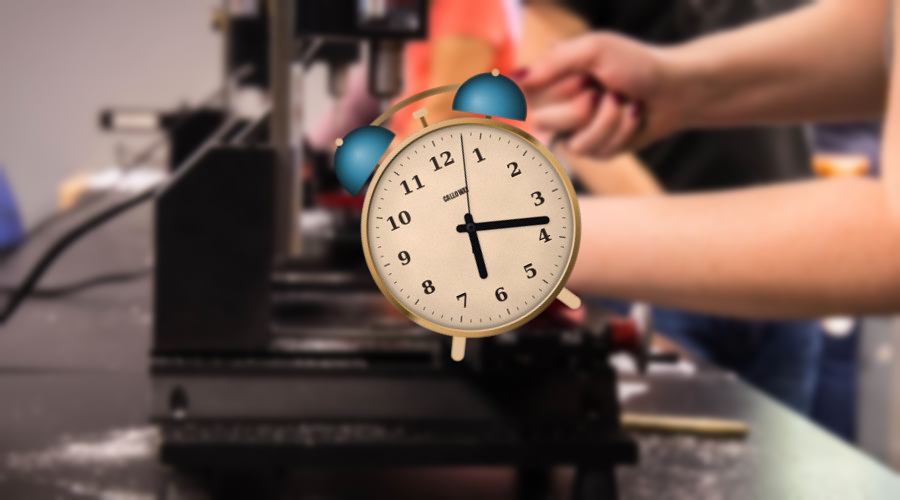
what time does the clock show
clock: 6:18:03
